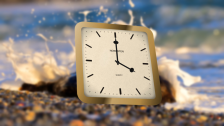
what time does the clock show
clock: 4:00
